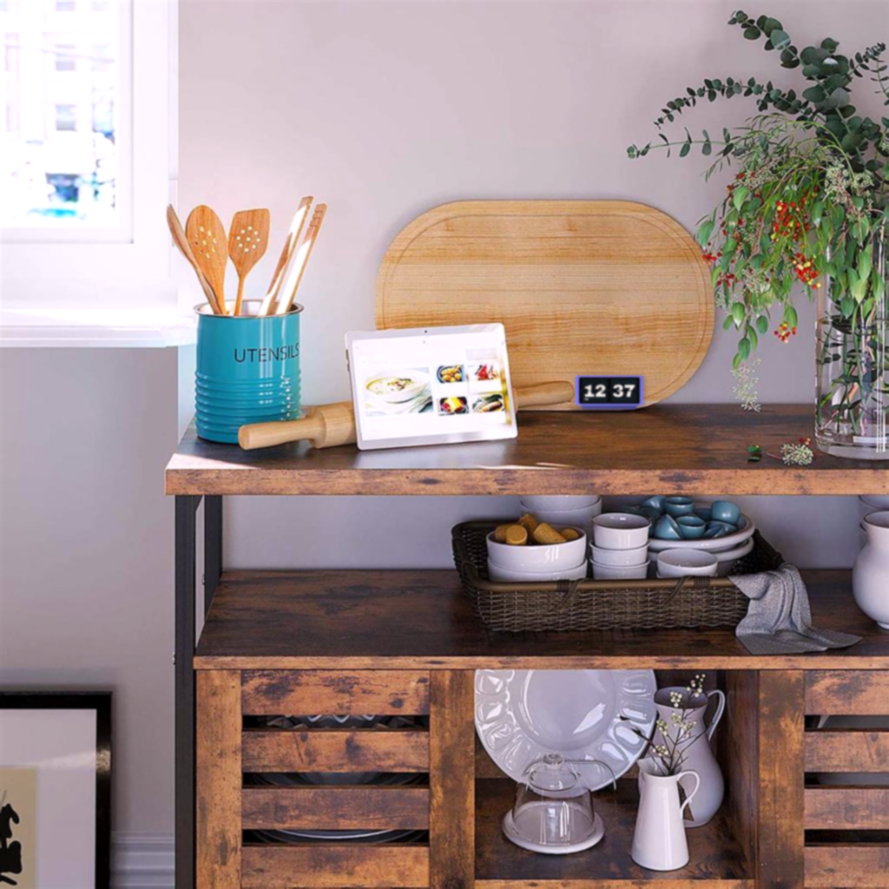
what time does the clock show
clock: 12:37
